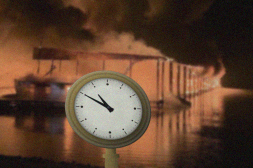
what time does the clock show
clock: 10:50
